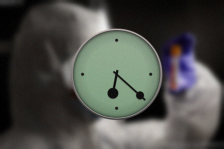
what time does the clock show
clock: 6:22
